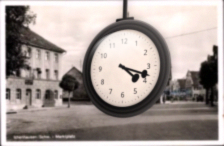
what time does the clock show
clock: 4:18
